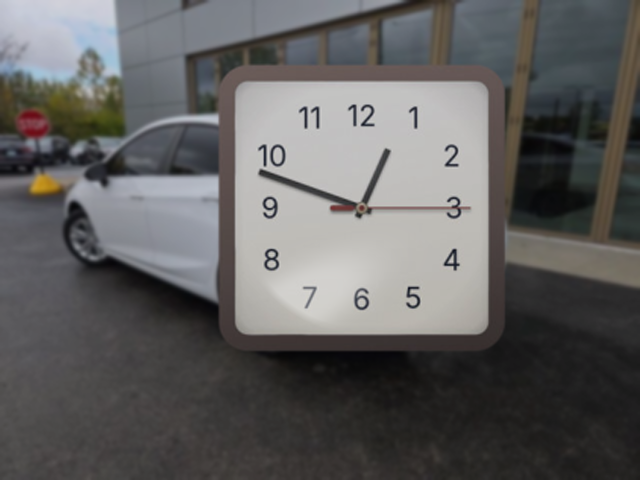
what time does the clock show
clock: 12:48:15
